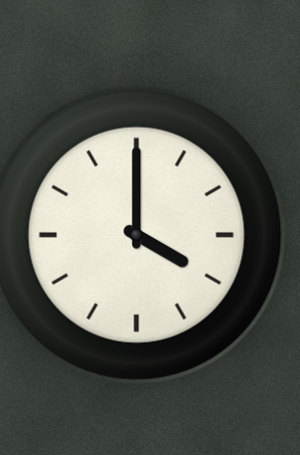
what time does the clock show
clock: 4:00
